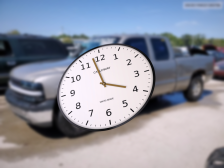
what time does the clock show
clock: 3:58
